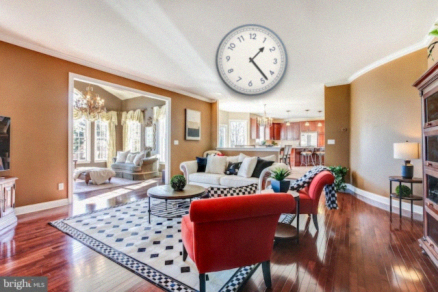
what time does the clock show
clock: 1:23
